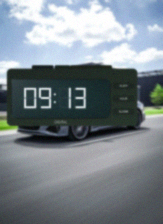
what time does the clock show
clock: 9:13
